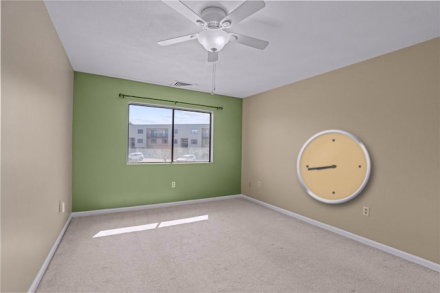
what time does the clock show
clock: 8:44
